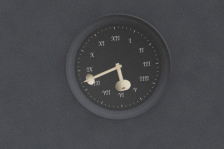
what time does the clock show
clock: 5:42
